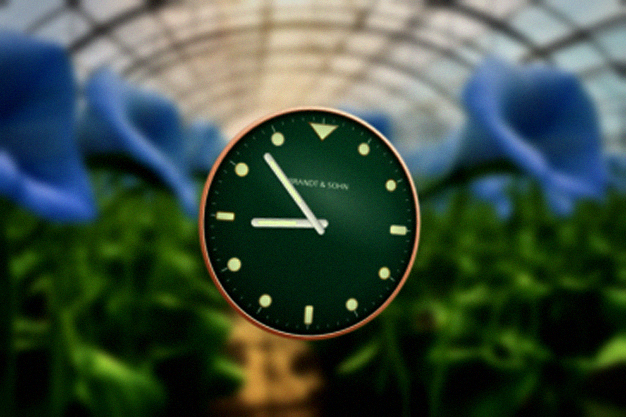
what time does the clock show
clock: 8:53
